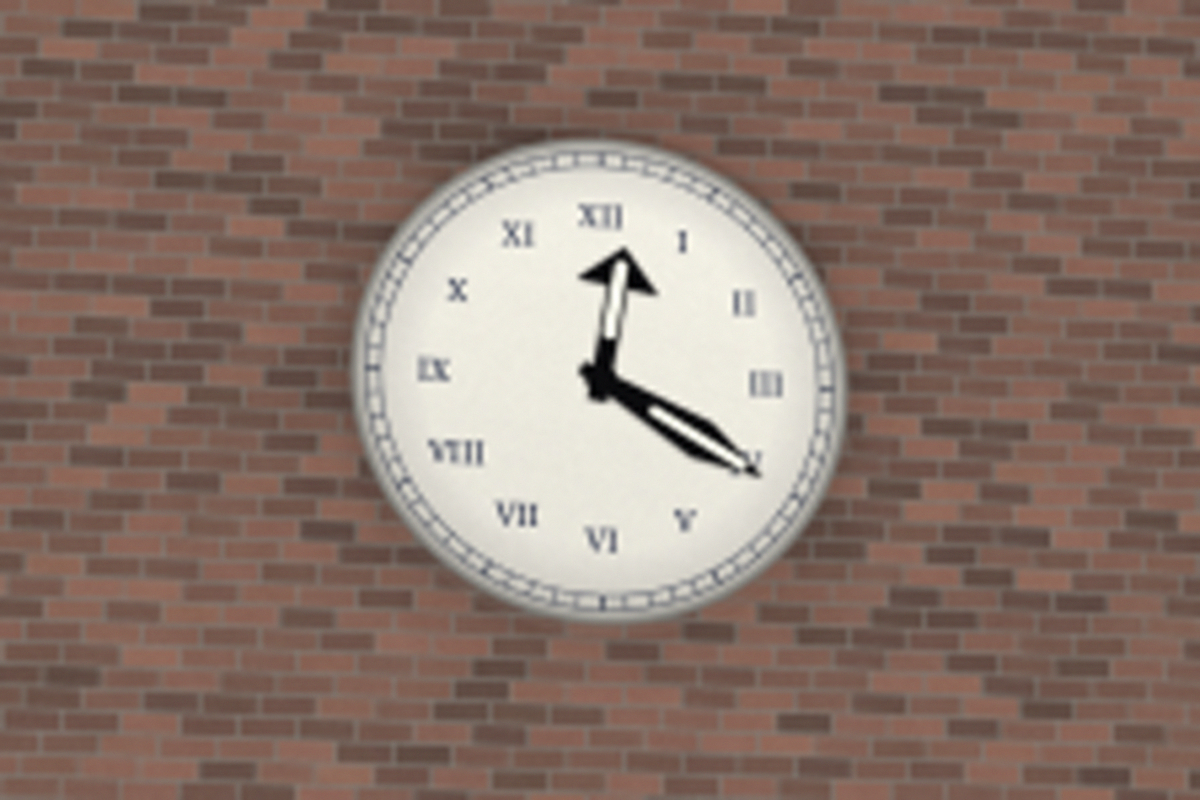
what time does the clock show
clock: 12:20
